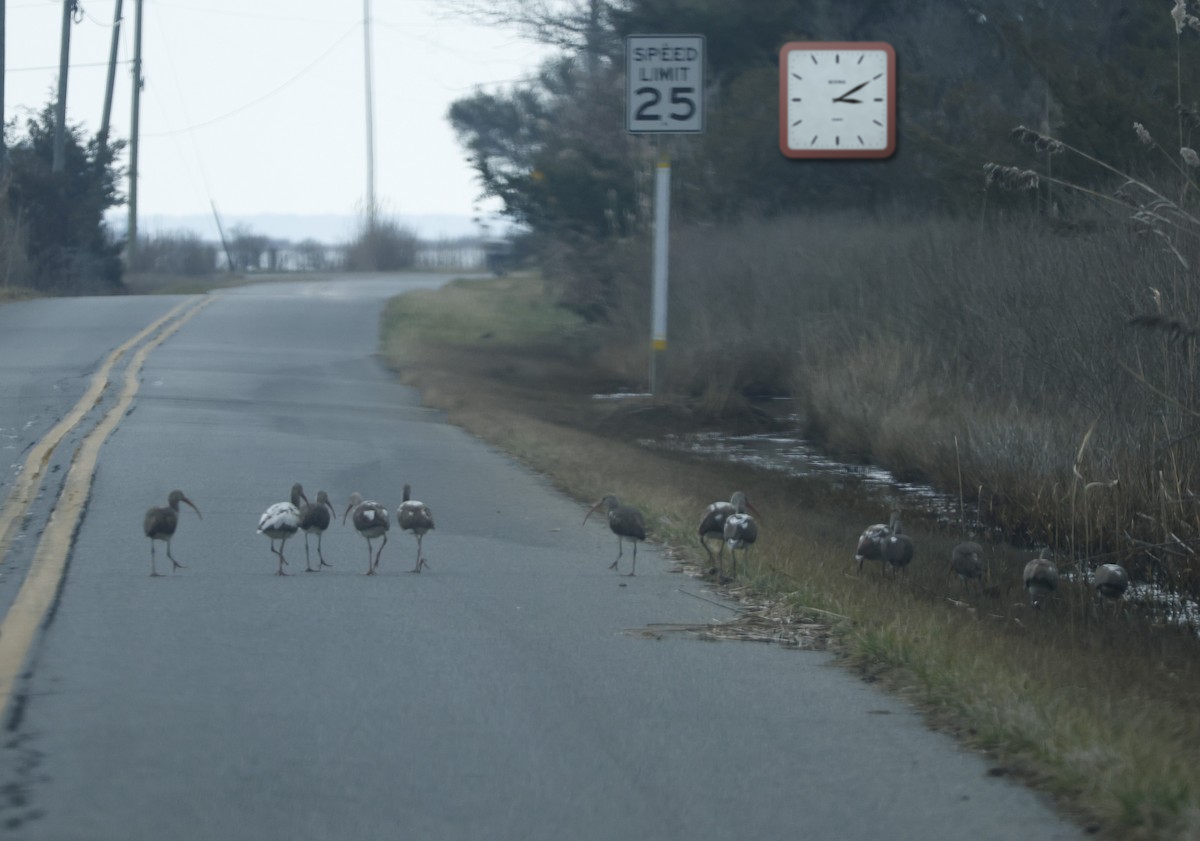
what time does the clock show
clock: 3:10
